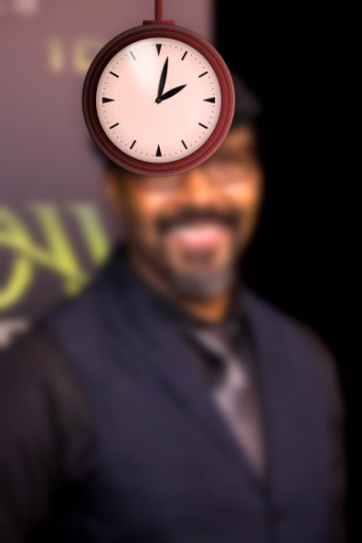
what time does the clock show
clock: 2:02
